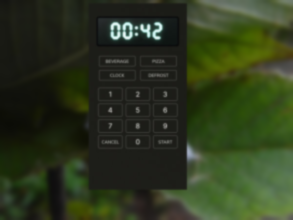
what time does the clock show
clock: 0:42
